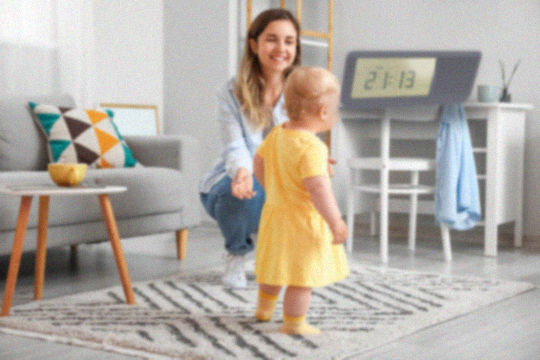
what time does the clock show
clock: 21:13
